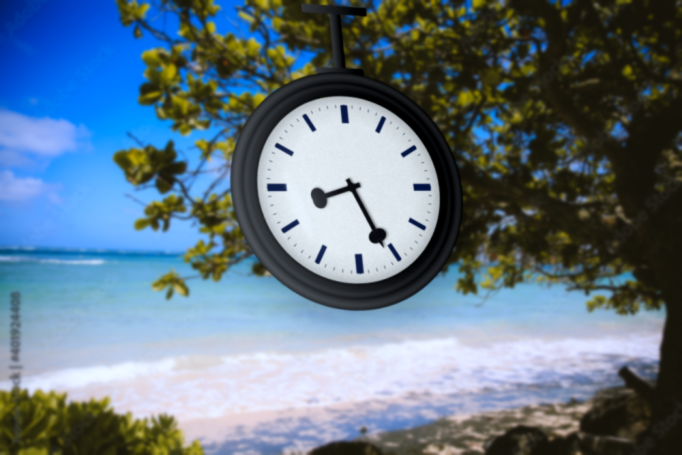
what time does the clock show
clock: 8:26
